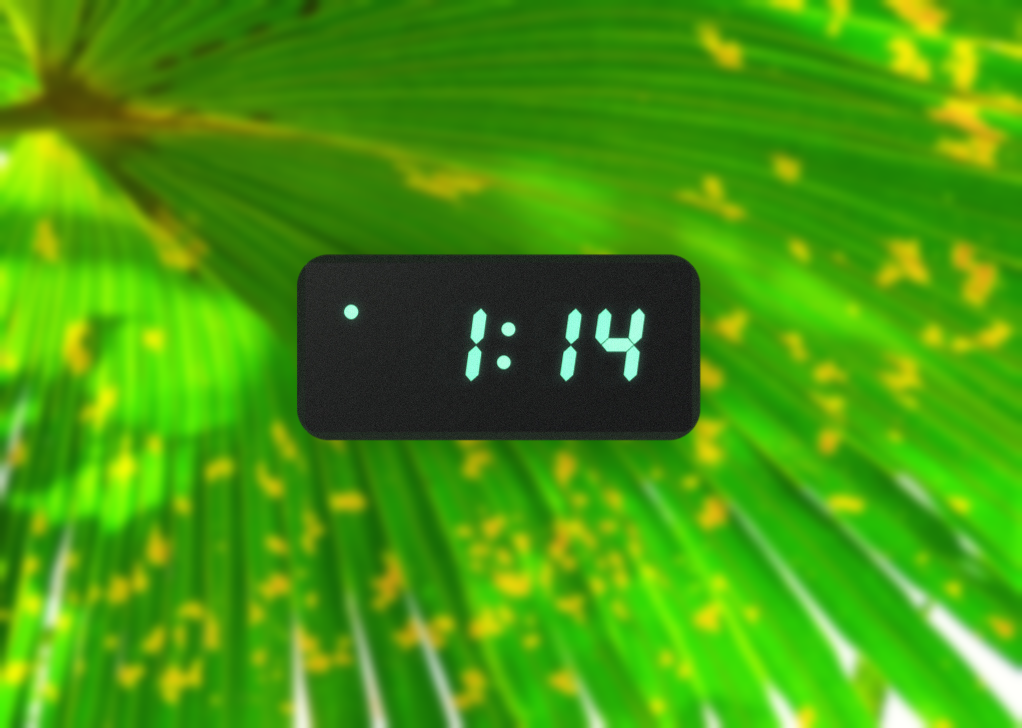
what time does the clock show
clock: 1:14
